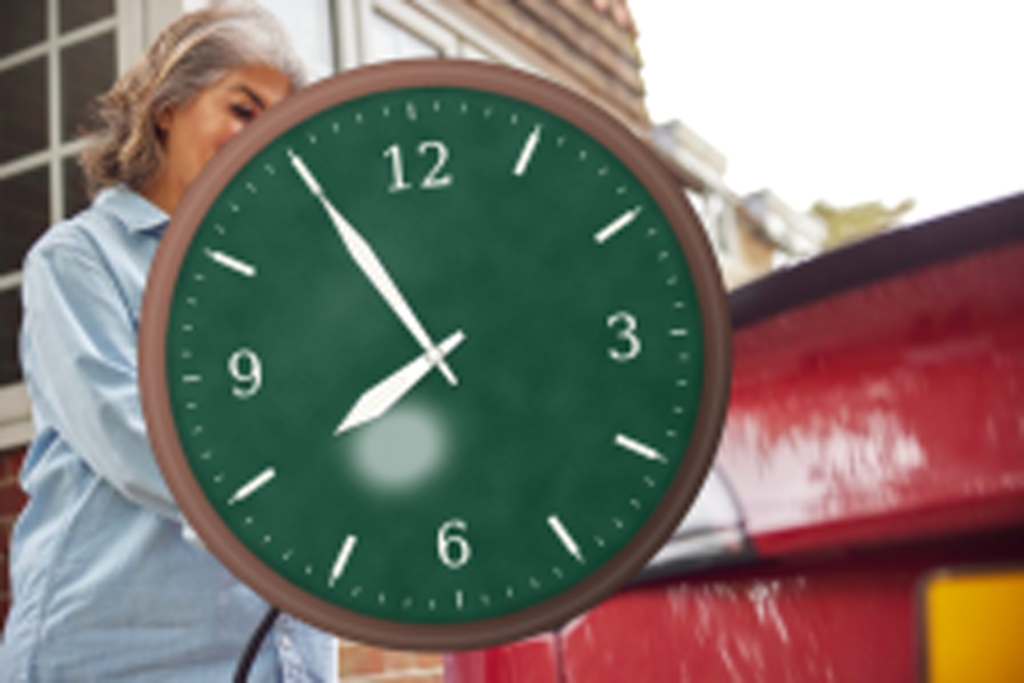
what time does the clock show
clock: 7:55
